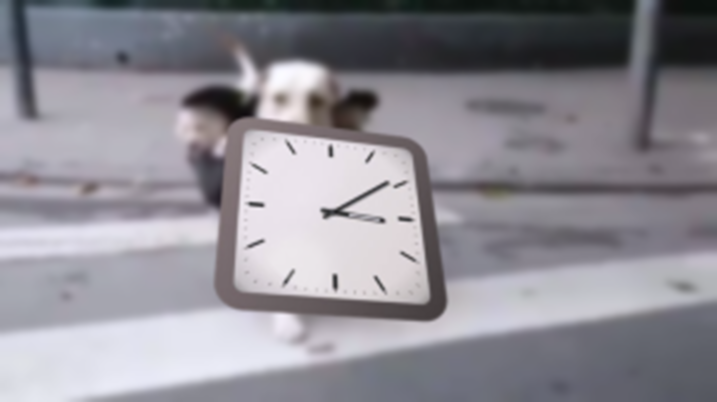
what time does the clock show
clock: 3:09
